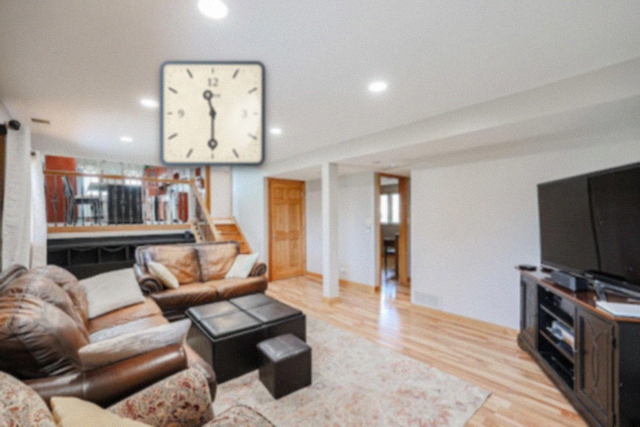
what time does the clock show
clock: 11:30
